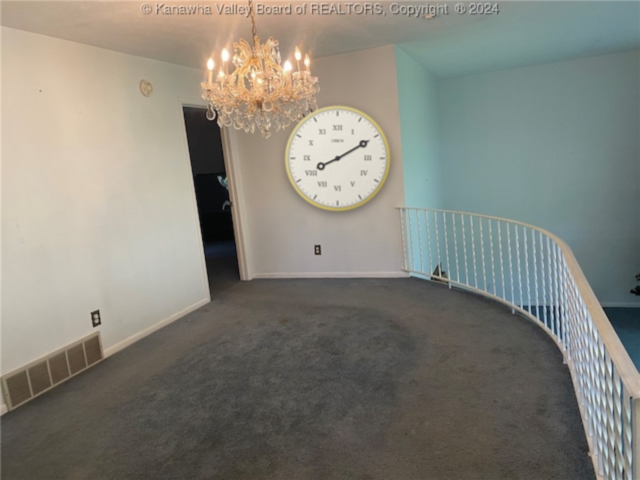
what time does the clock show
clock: 8:10
